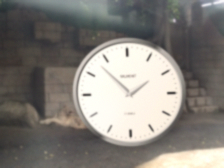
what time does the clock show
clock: 1:53
